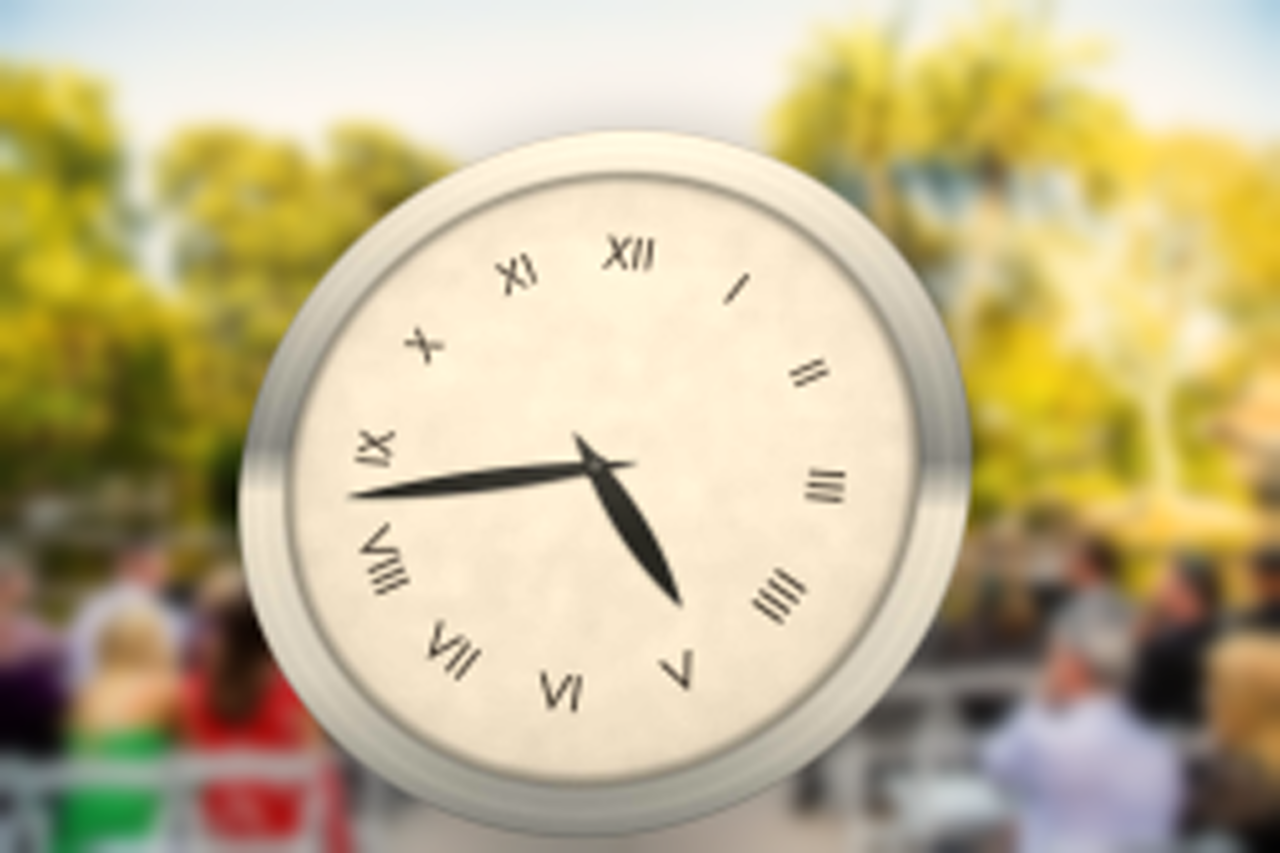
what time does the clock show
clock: 4:43
